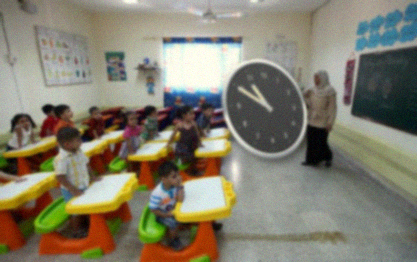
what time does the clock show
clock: 10:50
